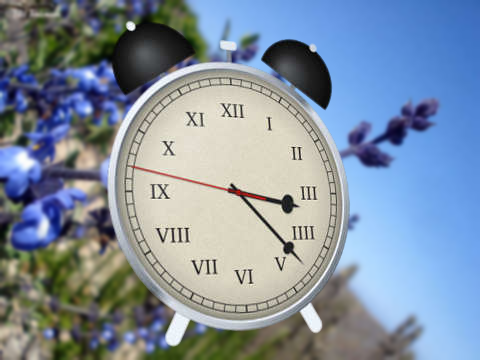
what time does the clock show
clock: 3:22:47
